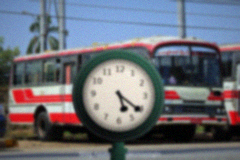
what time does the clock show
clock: 5:21
